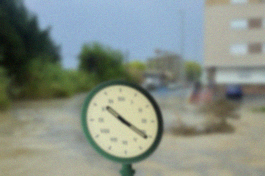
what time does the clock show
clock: 10:21
